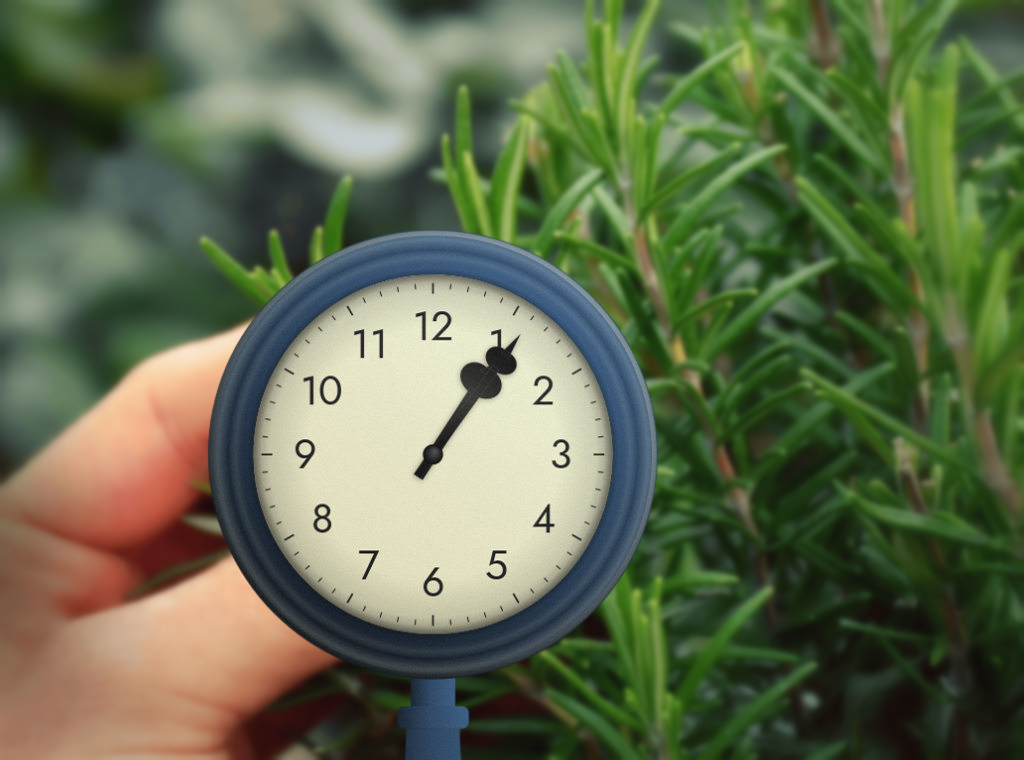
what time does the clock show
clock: 1:06
